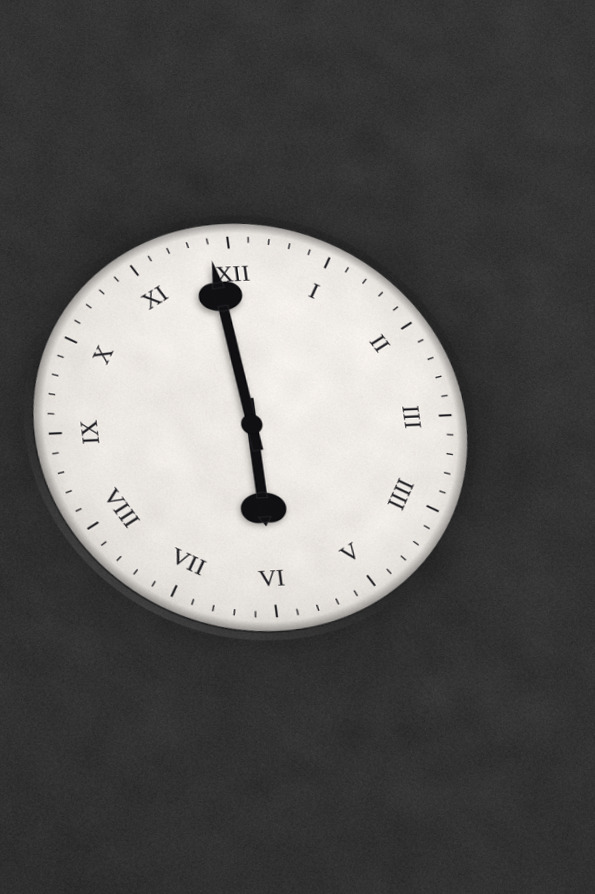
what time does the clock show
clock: 5:59
